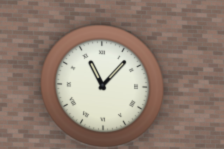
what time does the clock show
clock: 11:07
